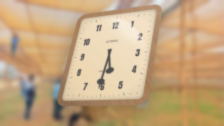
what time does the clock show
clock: 5:31
